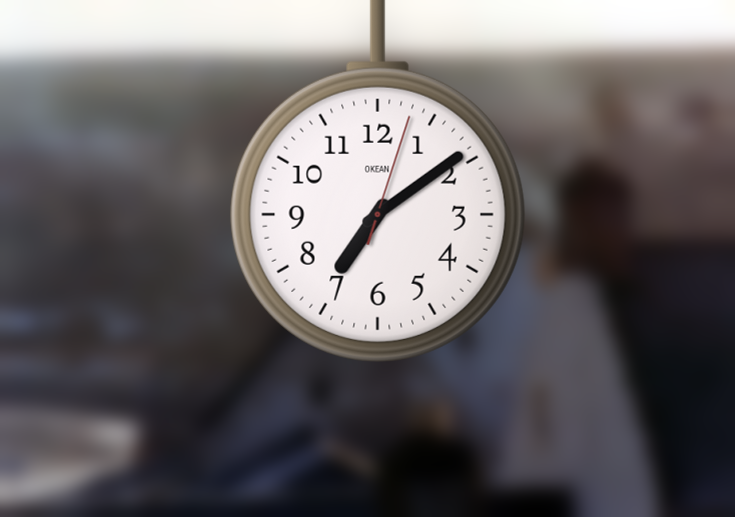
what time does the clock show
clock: 7:09:03
